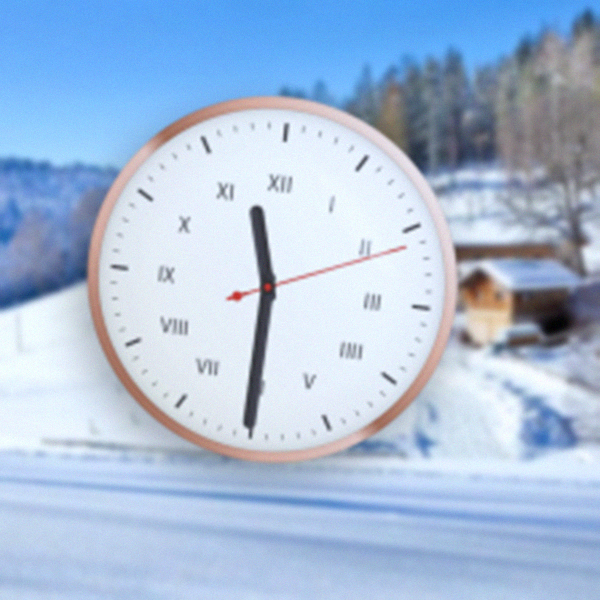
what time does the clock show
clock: 11:30:11
